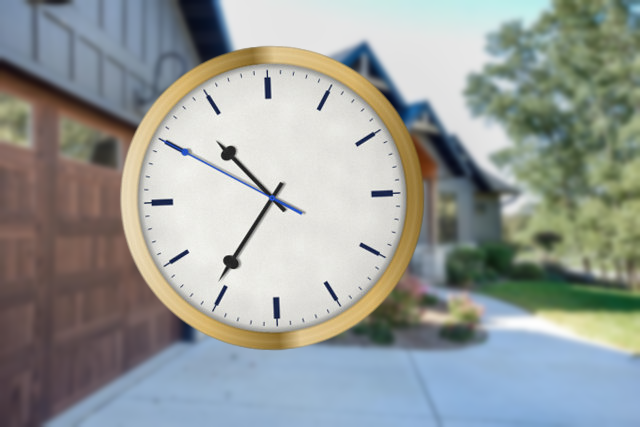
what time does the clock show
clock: 10:35:50
